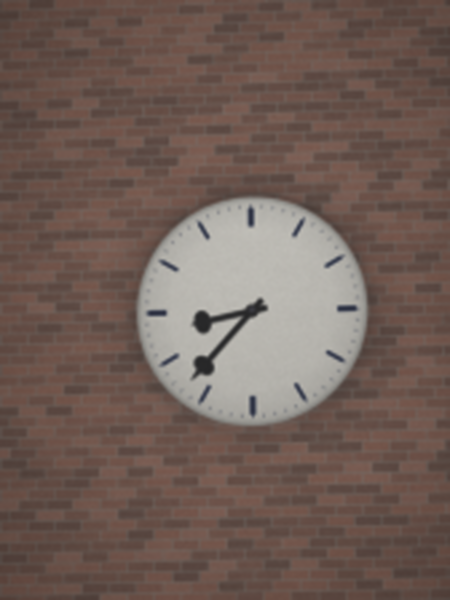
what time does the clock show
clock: 8:37
